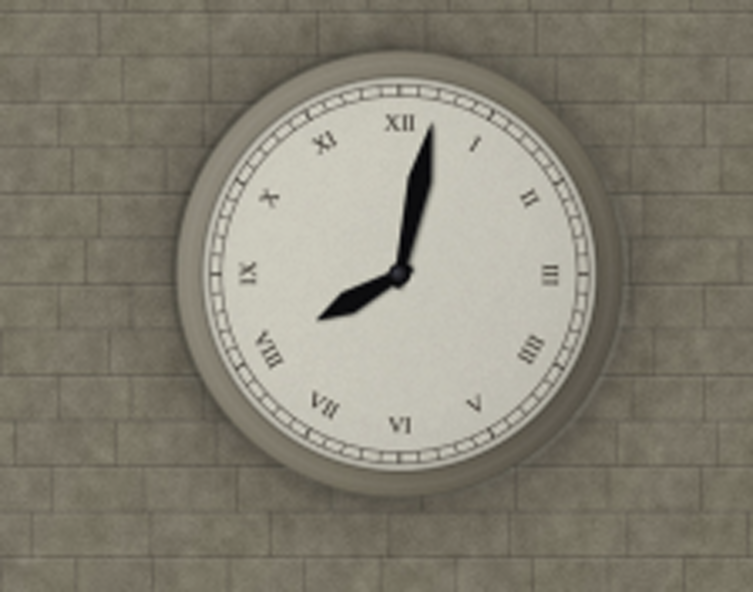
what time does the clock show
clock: 8:02
